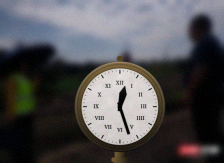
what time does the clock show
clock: 12:27
